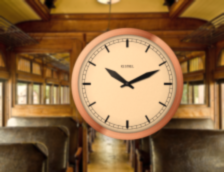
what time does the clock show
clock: 10:11
